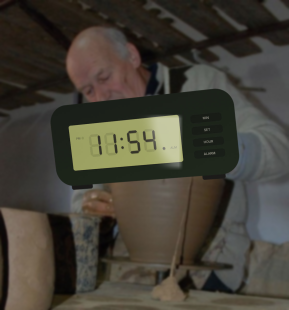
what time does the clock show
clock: 11:54
